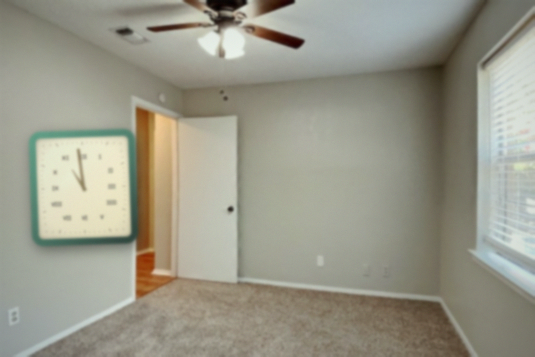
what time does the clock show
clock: 10:59
